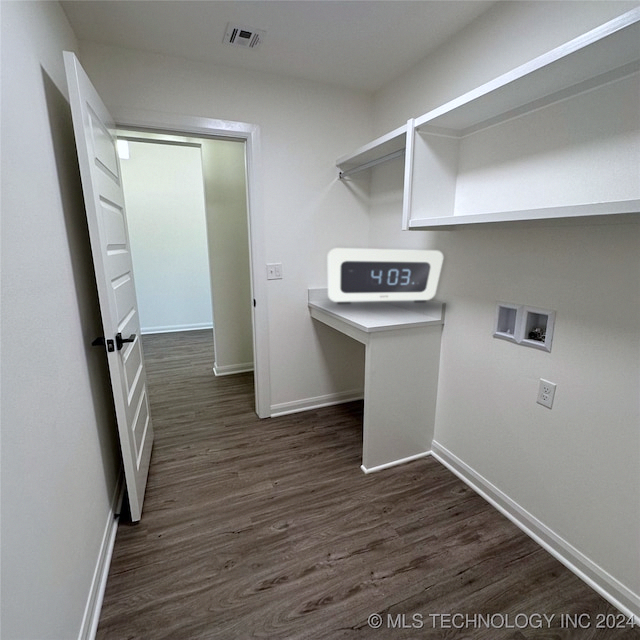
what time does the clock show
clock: 4:03
